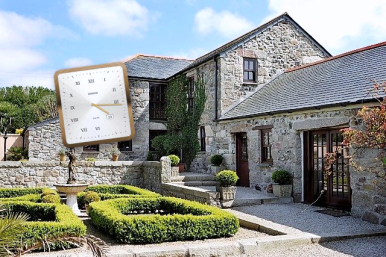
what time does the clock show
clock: 4:16
